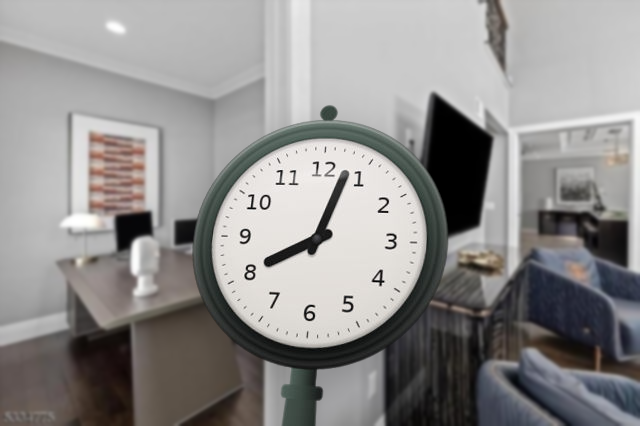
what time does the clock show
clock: 8:03
